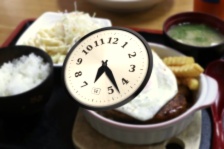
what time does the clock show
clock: 6:23
